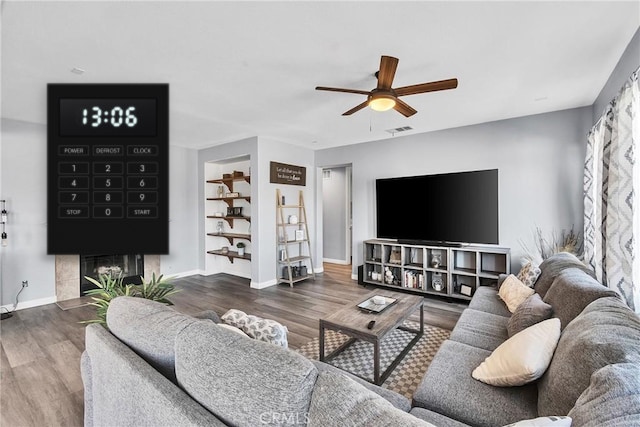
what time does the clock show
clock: 13:06
